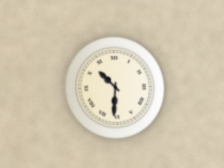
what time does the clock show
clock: 10:31
